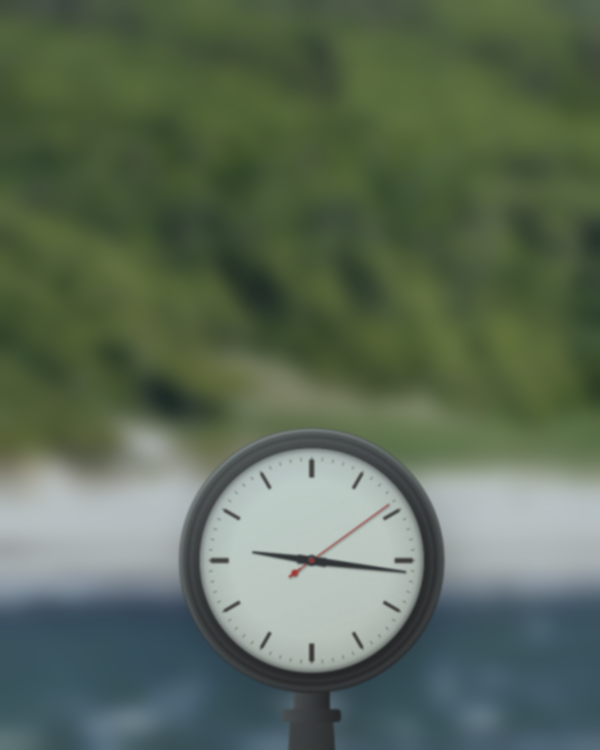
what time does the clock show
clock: 9:16:09
